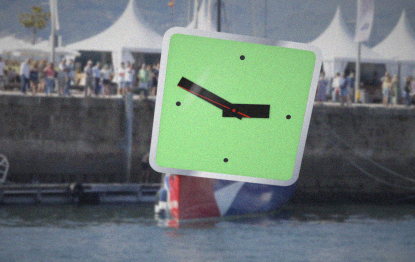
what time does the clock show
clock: 2:48:48
